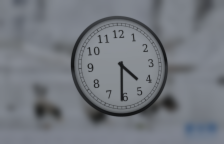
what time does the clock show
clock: 4:31
